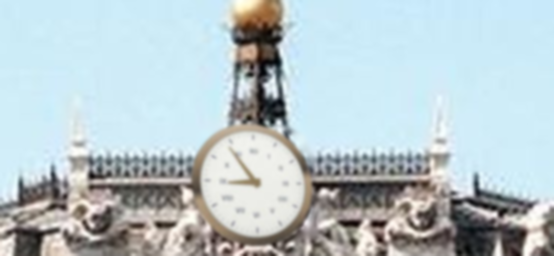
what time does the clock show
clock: 8:54
